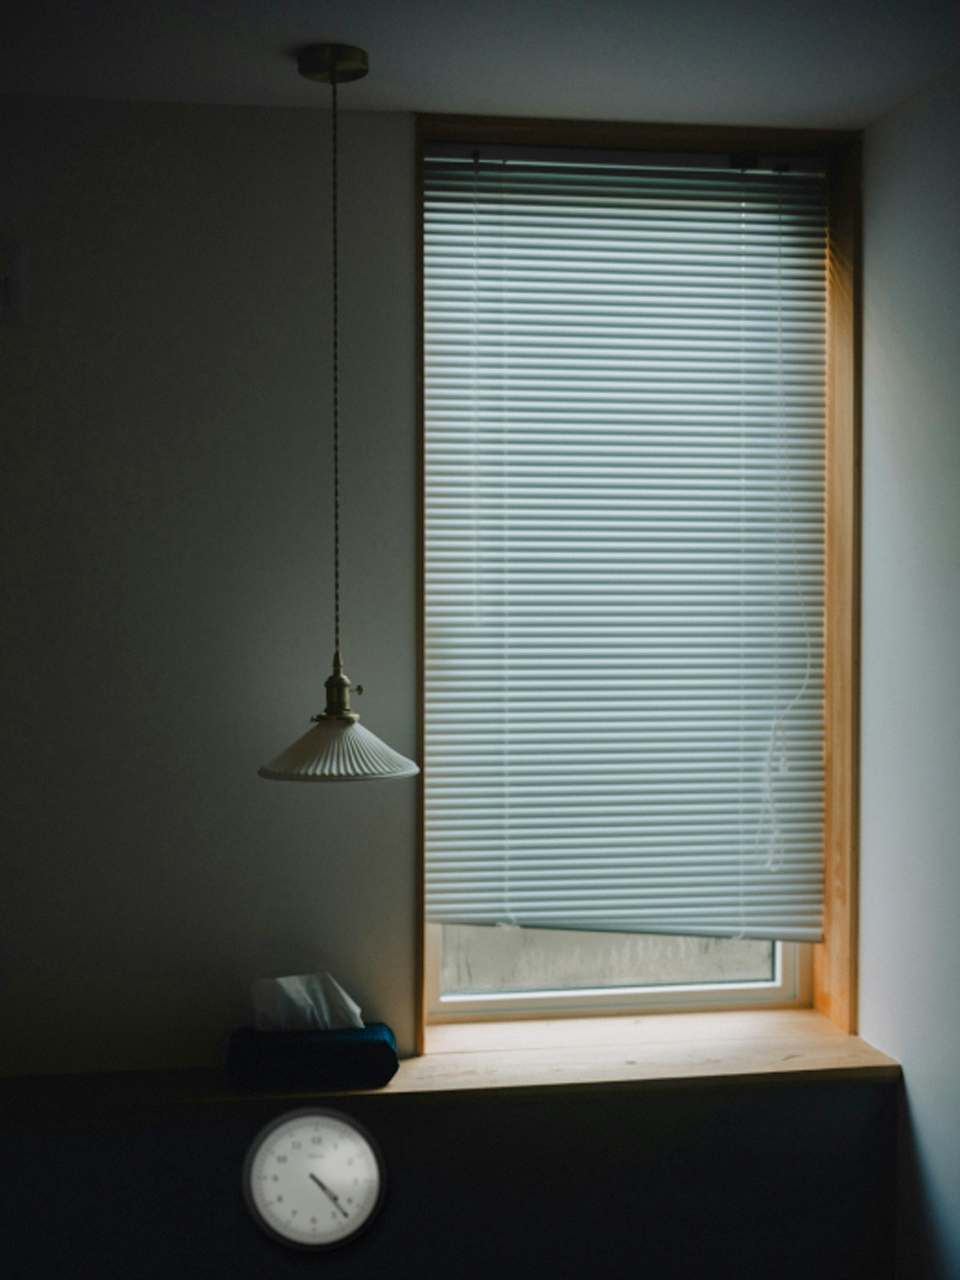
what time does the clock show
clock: 4:23
